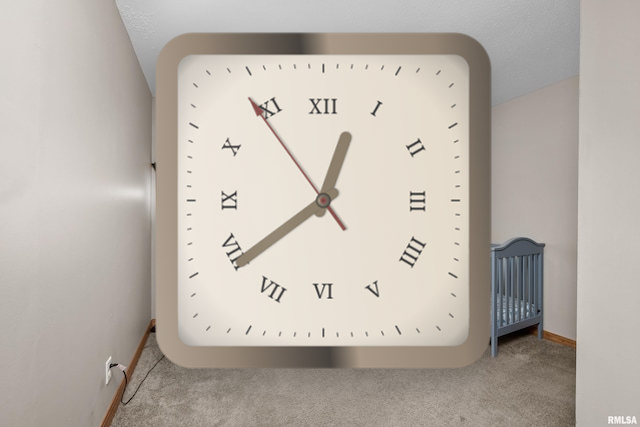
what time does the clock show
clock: 12:38:54
